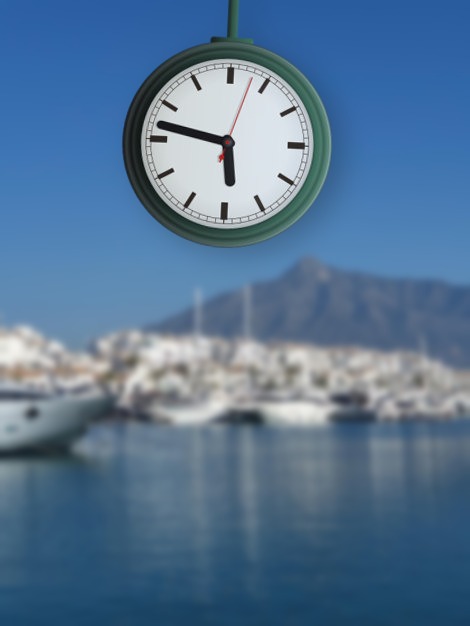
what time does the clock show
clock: 5:47:03
